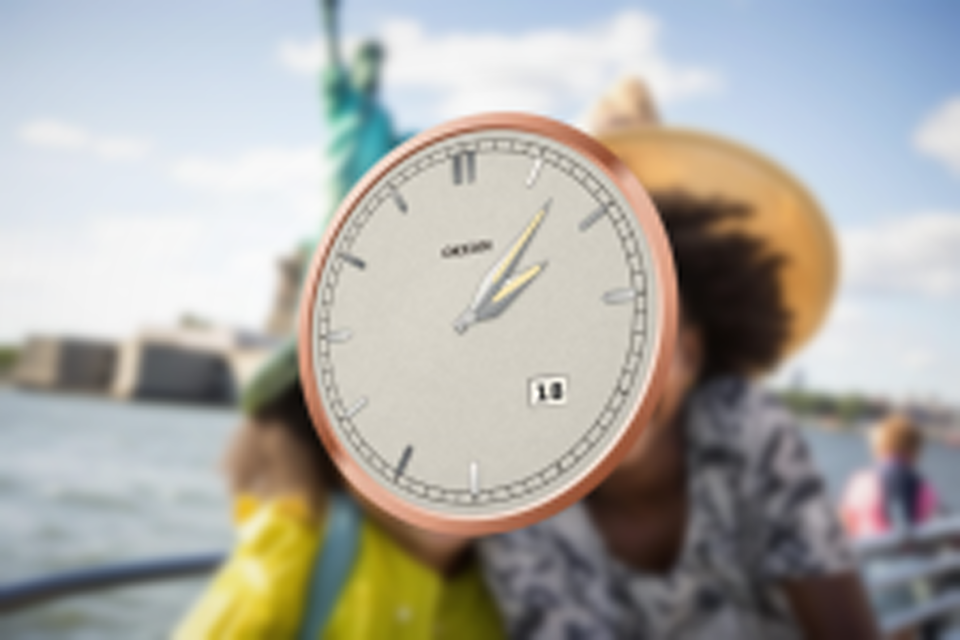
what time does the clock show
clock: 2:07
